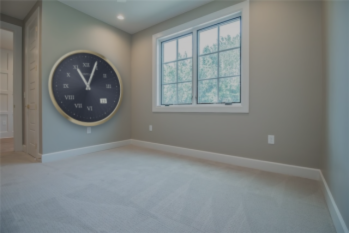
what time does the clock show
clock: 11:04
